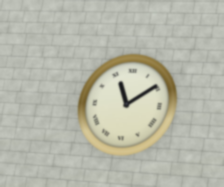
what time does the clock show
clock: 11:09
